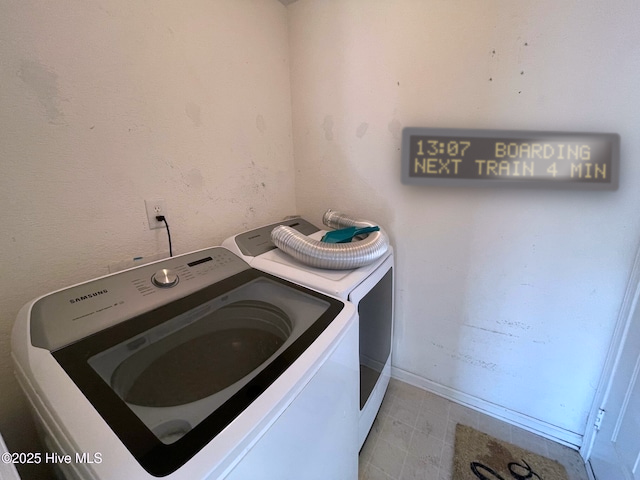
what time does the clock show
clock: 13:07
